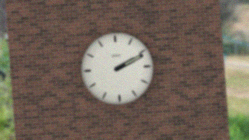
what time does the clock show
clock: 2:11
